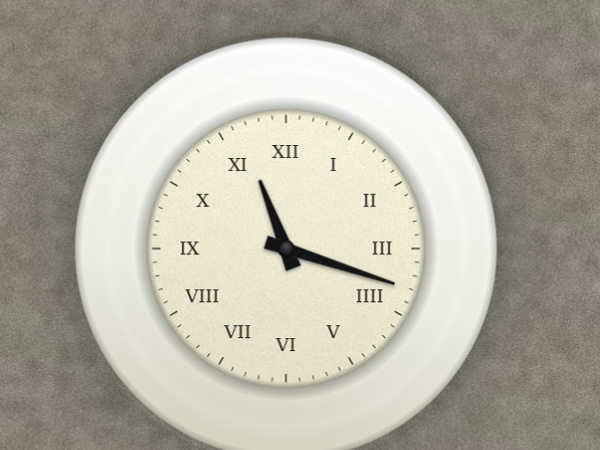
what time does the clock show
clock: 11:18
